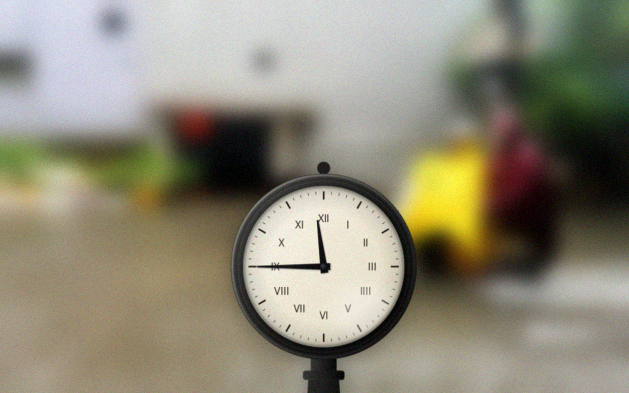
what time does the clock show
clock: 11:45
